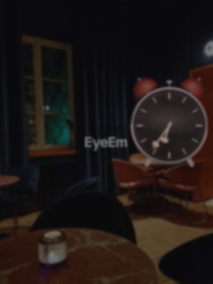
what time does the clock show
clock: 6:36
